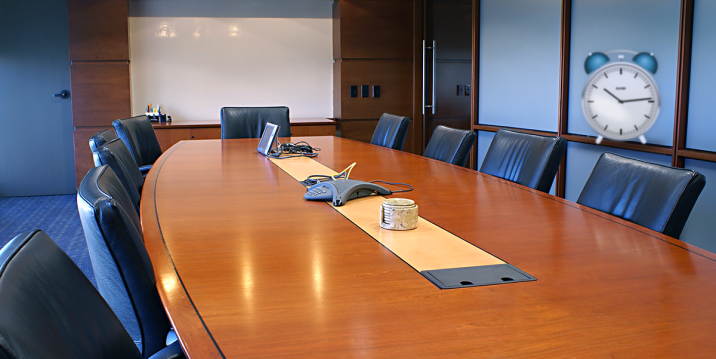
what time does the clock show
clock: 10:14
